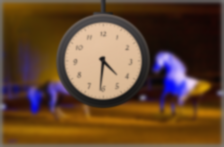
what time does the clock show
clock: 4:31
